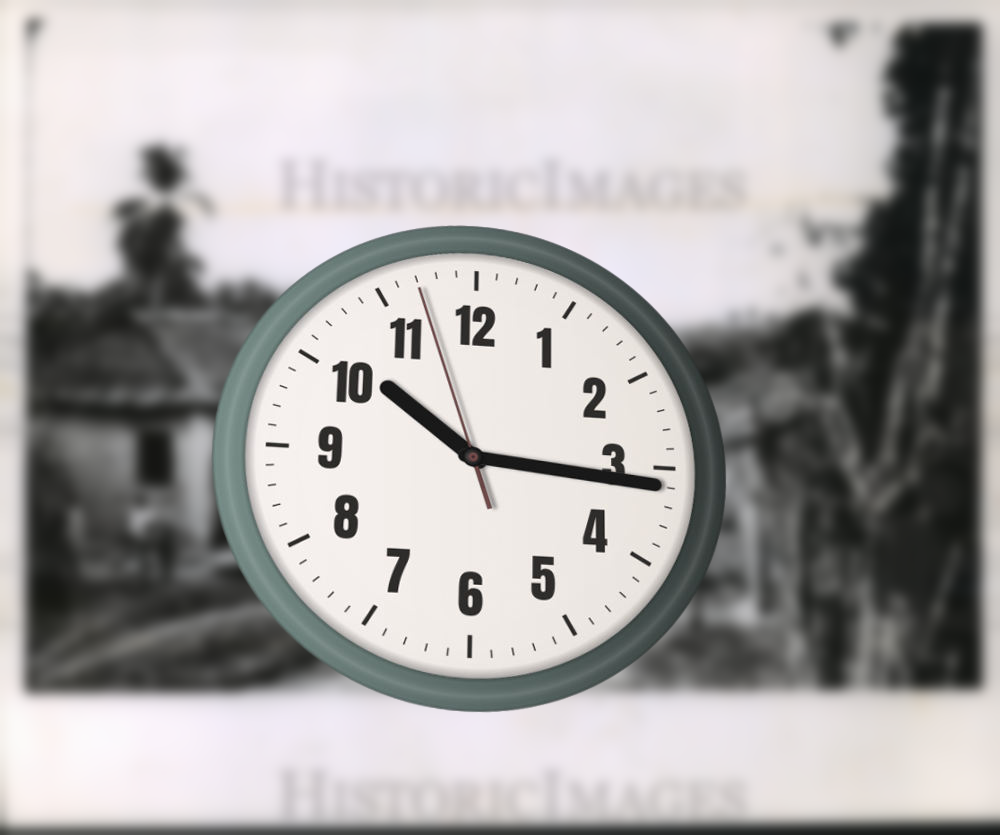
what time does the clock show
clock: 10:15:57
